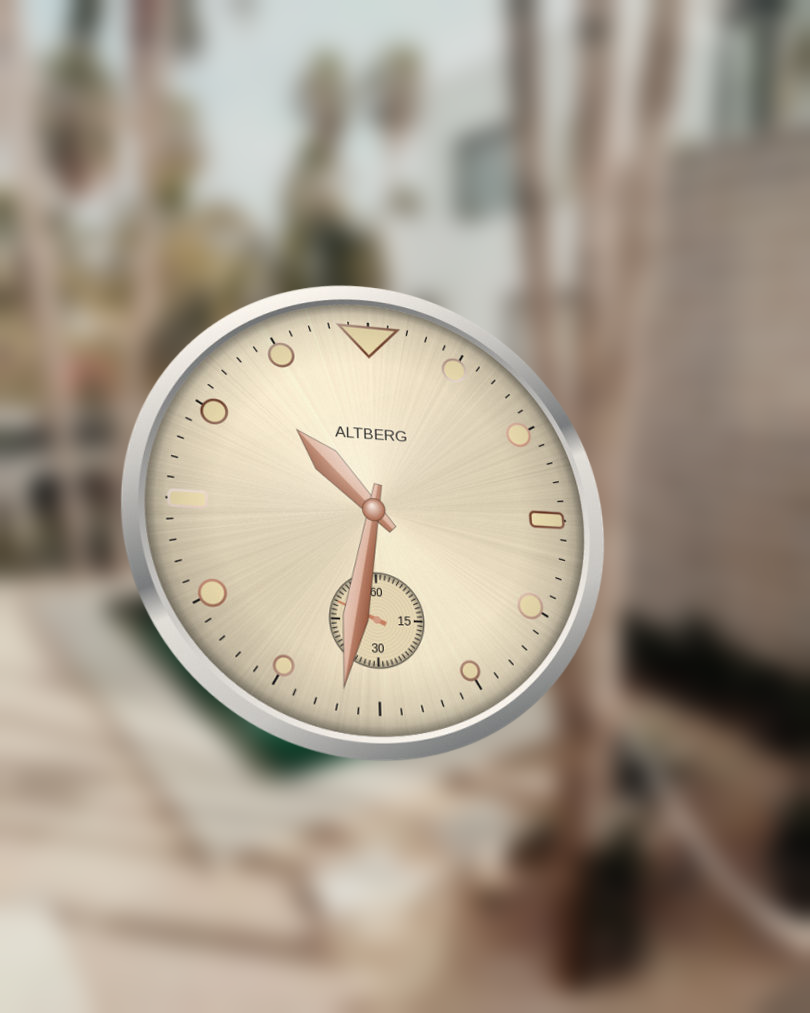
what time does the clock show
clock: 10:31:49
